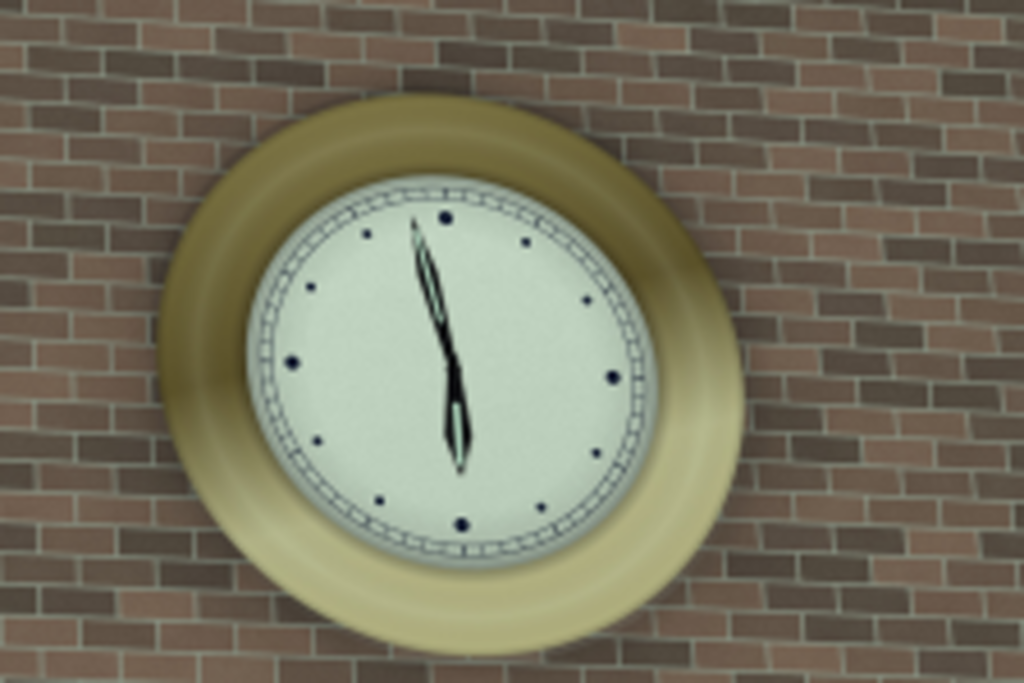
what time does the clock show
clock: 5:58
